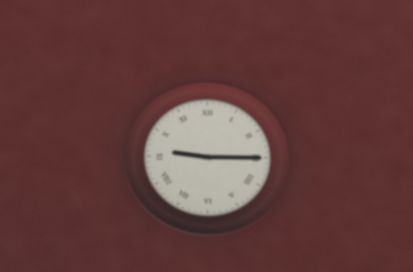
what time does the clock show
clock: 9:15
